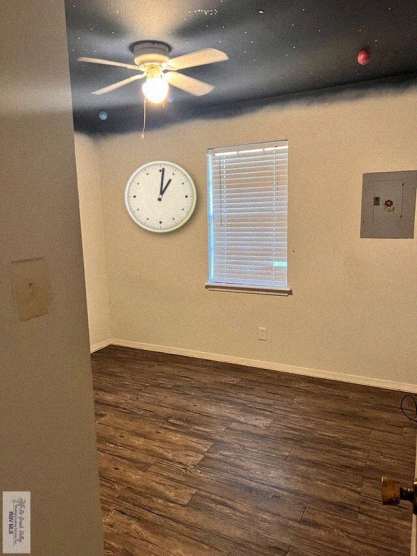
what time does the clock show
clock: 1:01
